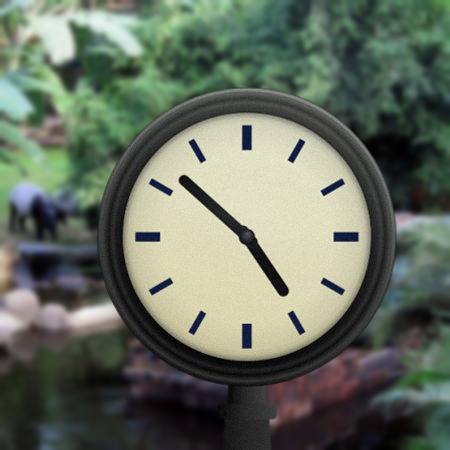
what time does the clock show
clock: 4:52
